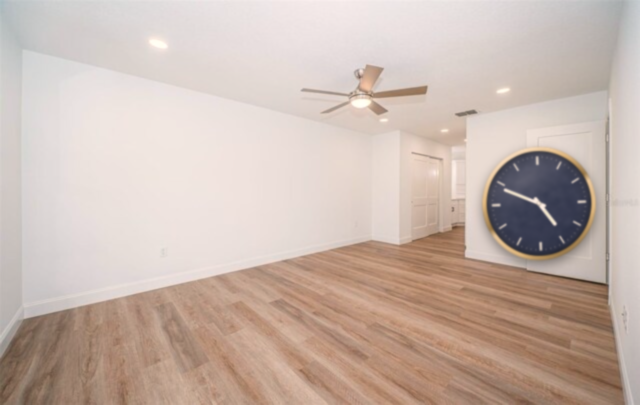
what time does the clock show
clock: 4:49
